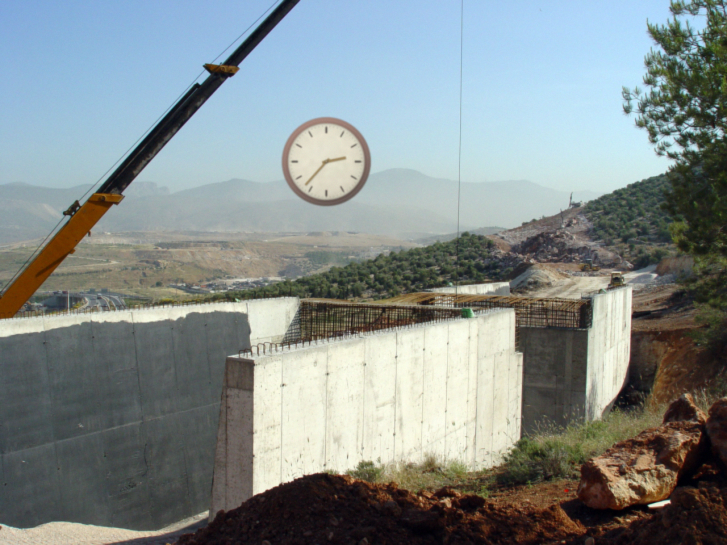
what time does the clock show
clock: 2:37
